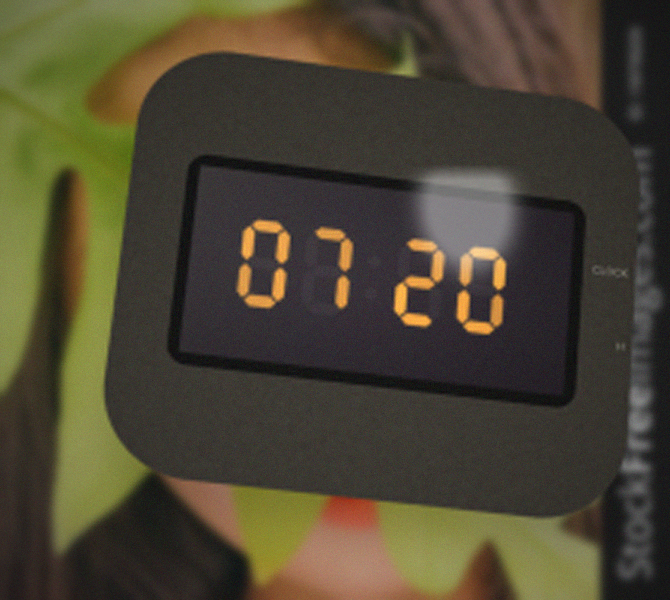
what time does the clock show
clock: 7:20
